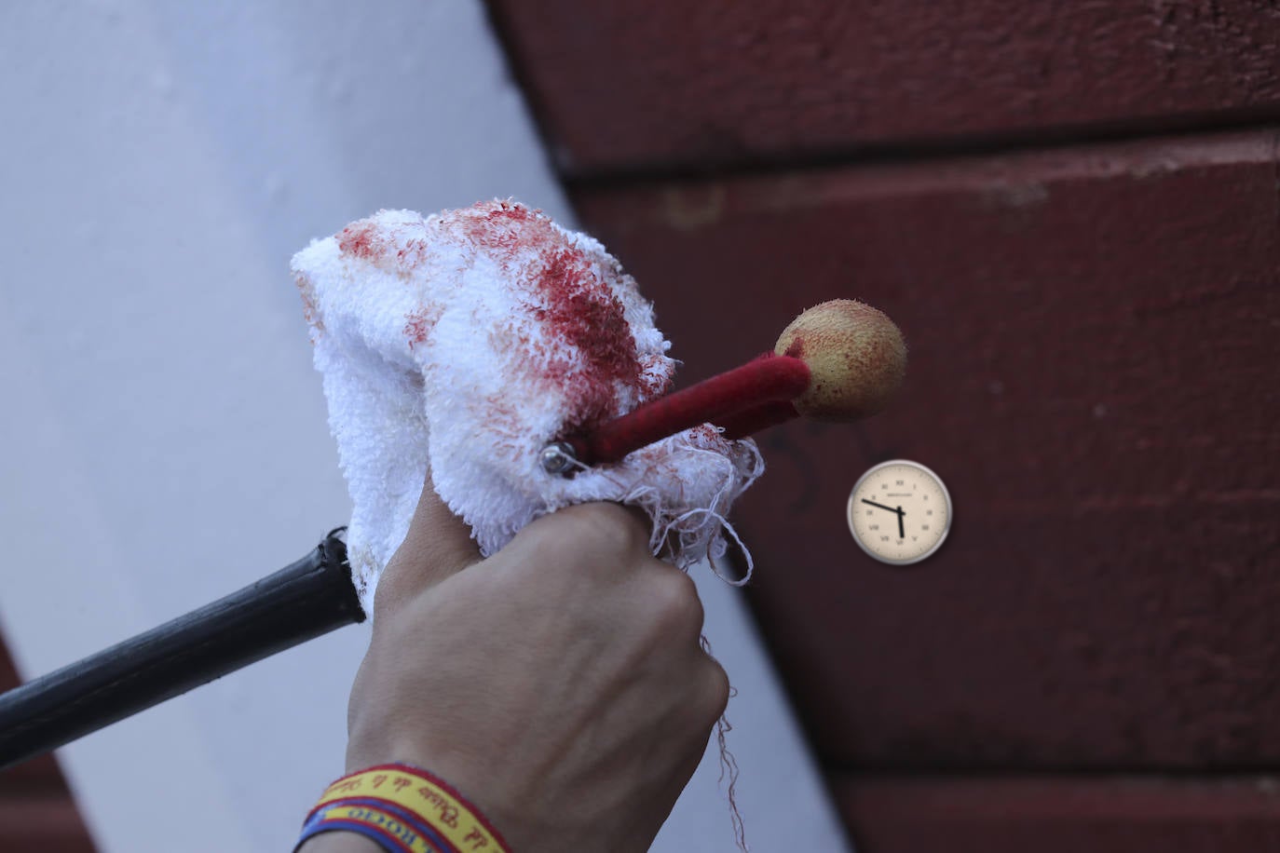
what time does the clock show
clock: 5:48
